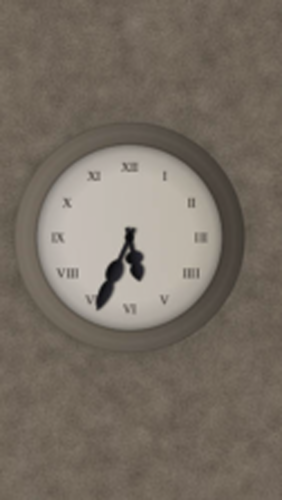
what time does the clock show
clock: 5:34
